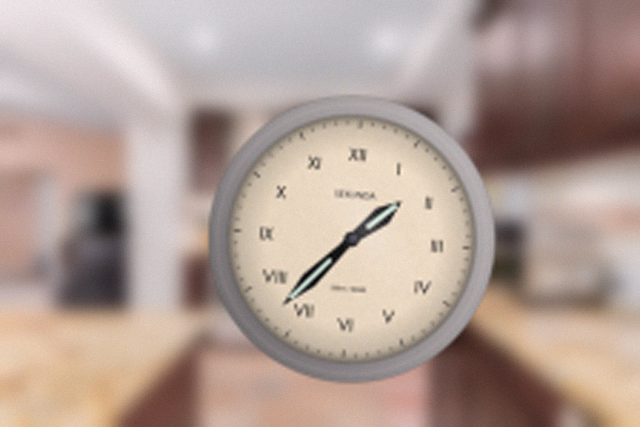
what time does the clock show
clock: 1:37
